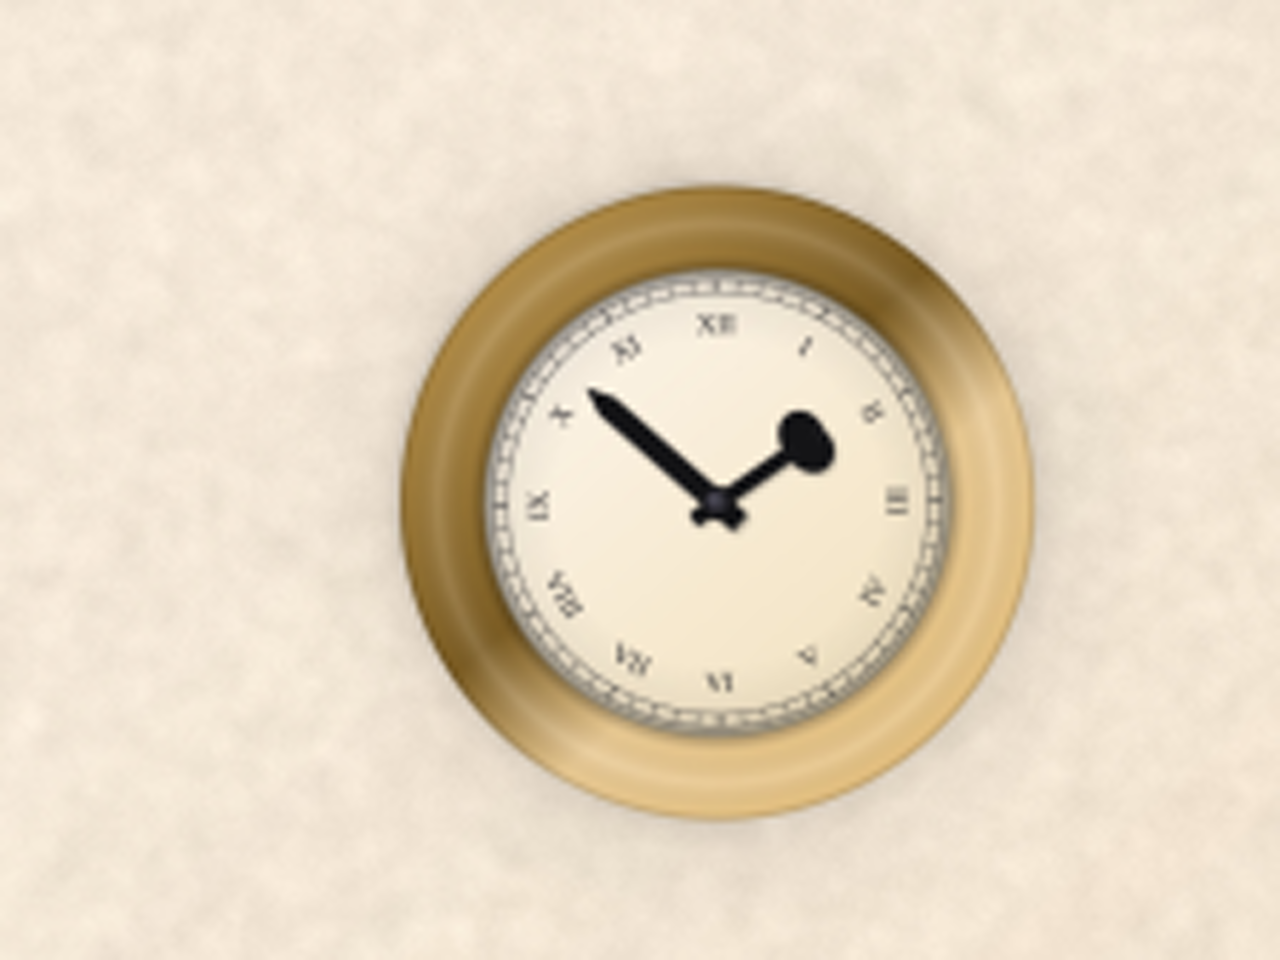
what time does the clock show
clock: 1:52
